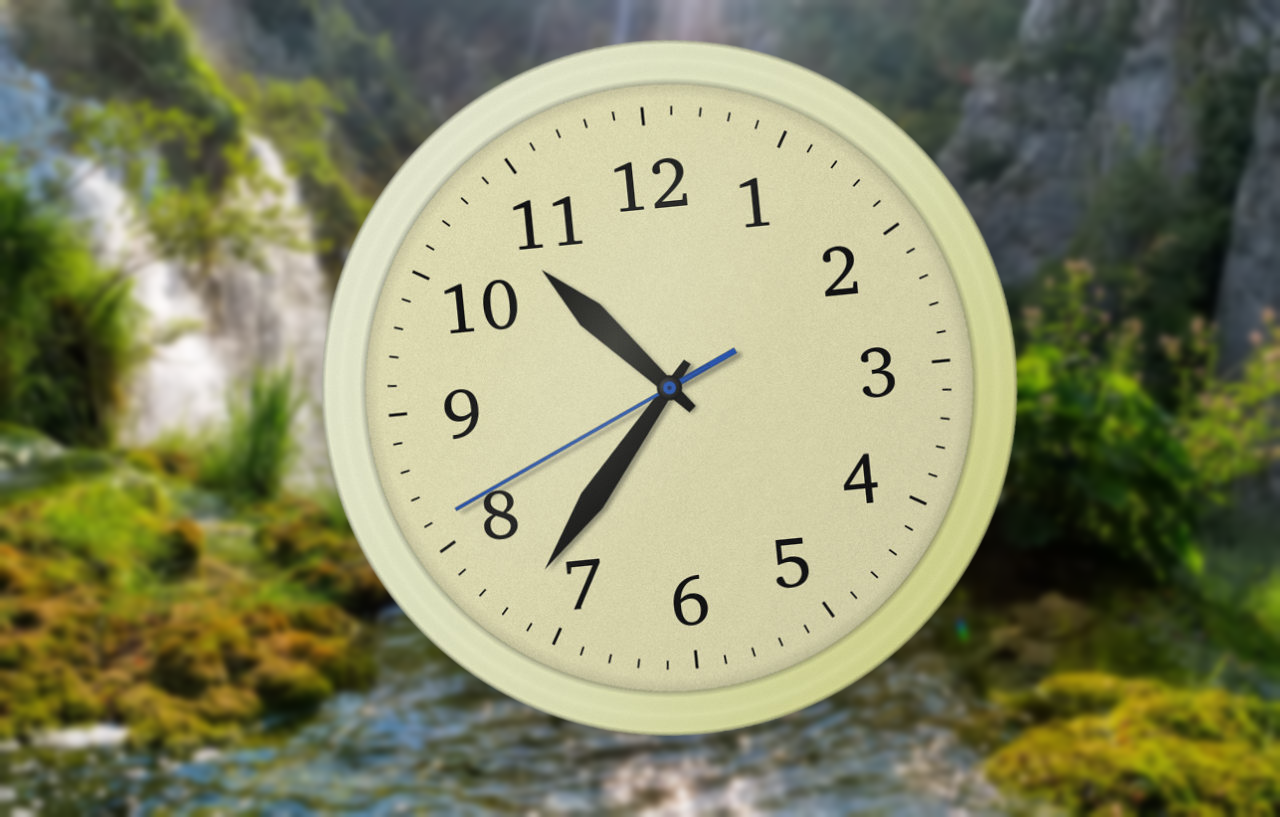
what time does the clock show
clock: 10:36:41
